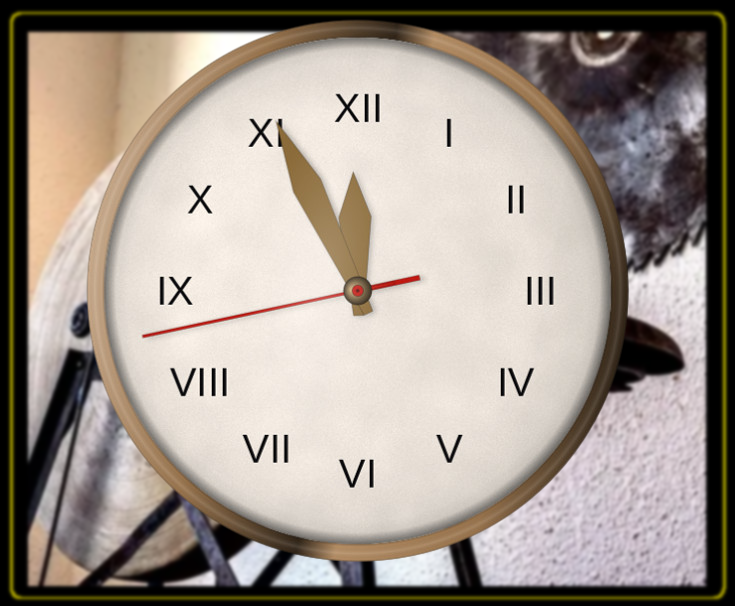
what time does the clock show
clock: 11:55:43
